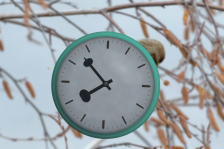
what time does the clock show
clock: 7:53
